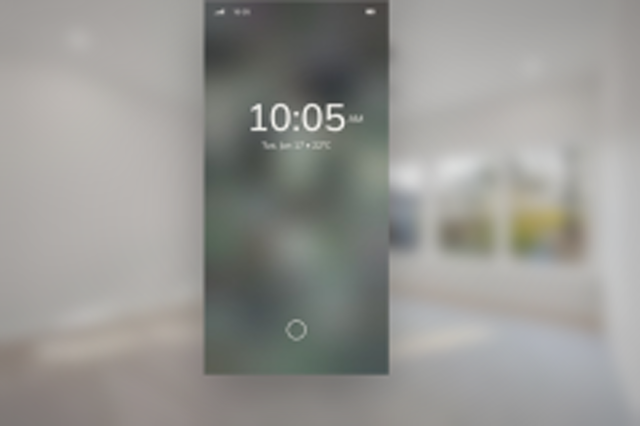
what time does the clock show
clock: 10:05
